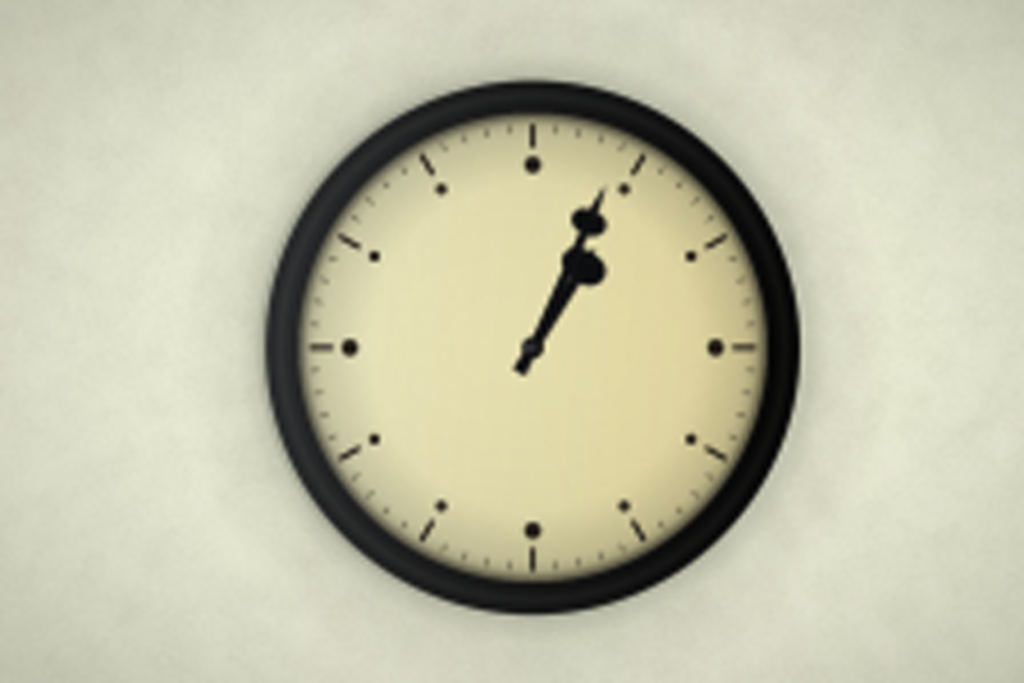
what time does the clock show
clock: 1:04
